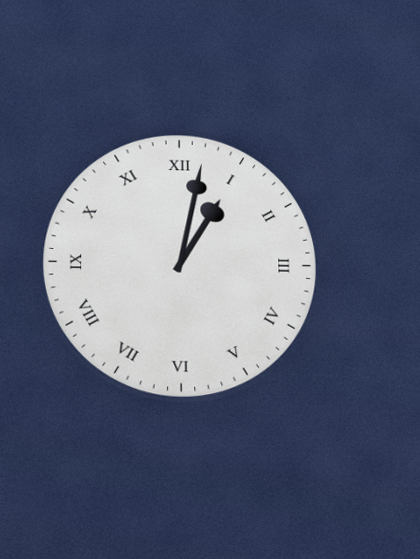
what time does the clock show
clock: 1:02
